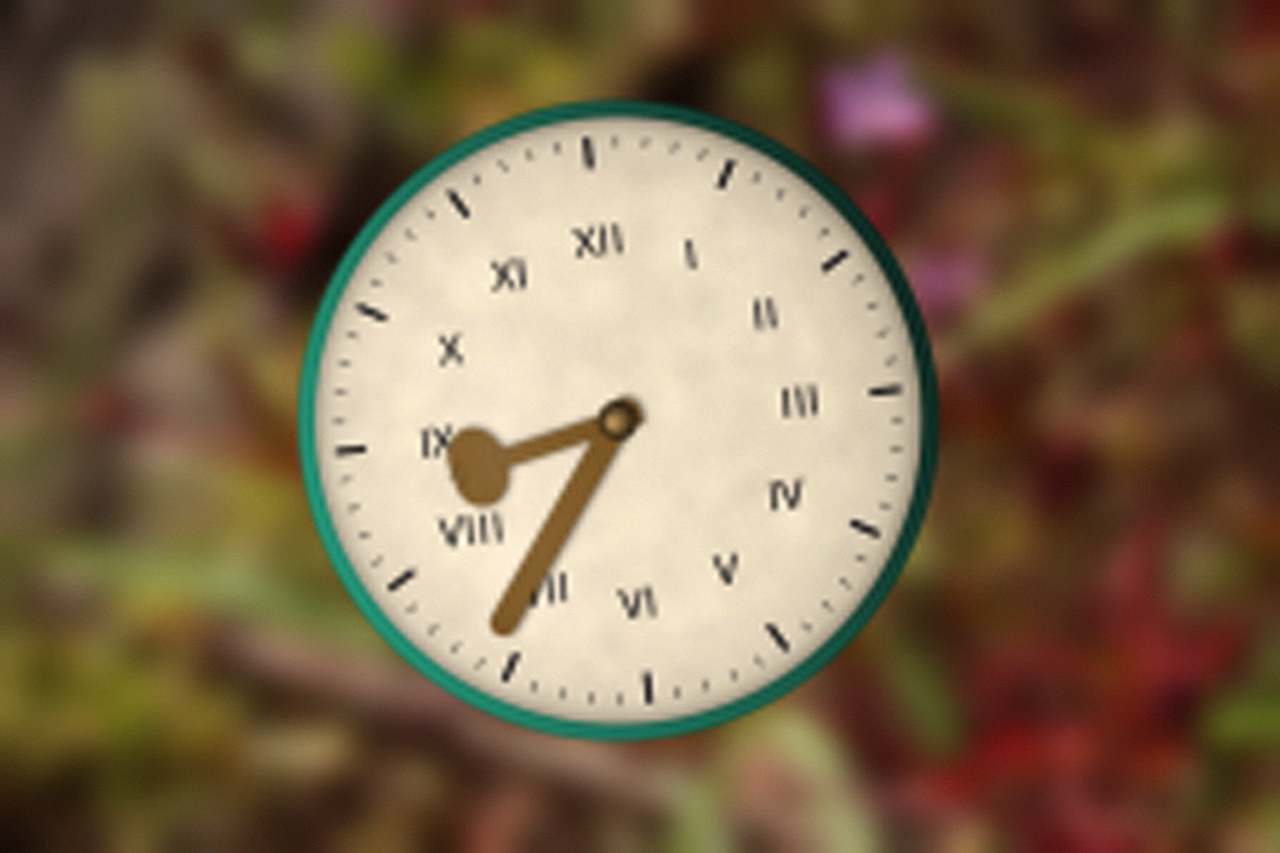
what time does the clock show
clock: 8:36
